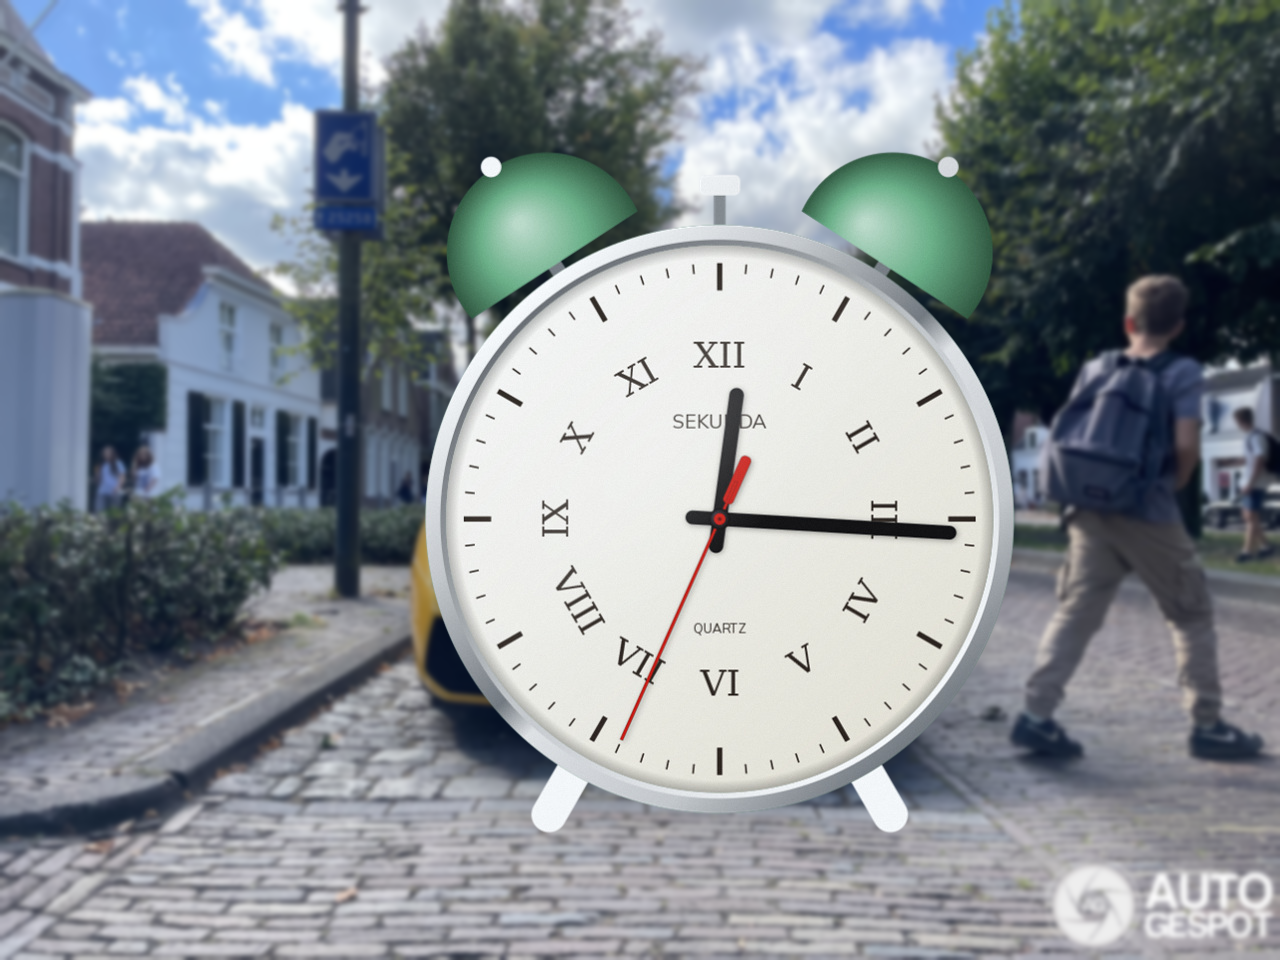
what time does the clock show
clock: 12:15:34
